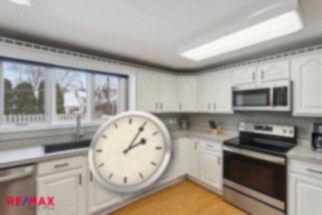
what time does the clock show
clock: 2:05
